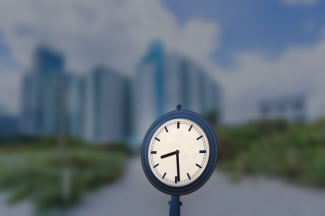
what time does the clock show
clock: 8:29
